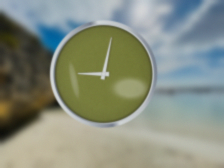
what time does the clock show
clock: 9:02
